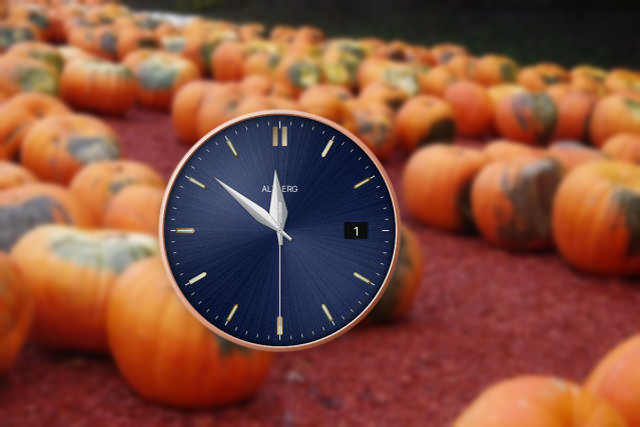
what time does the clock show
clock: 11:51:30
